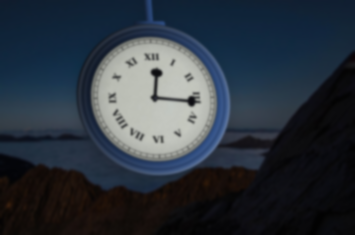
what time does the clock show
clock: 12:16
